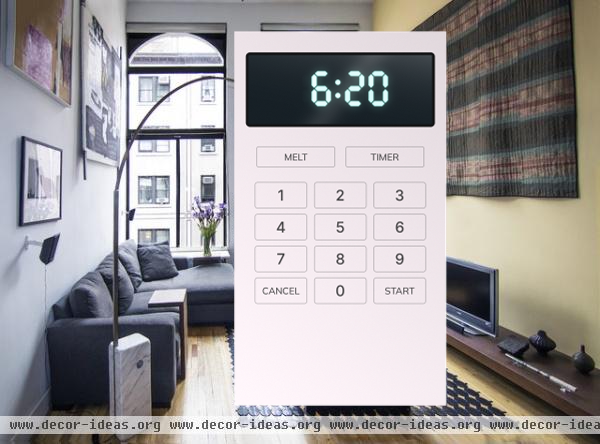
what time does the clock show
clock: 6:20
